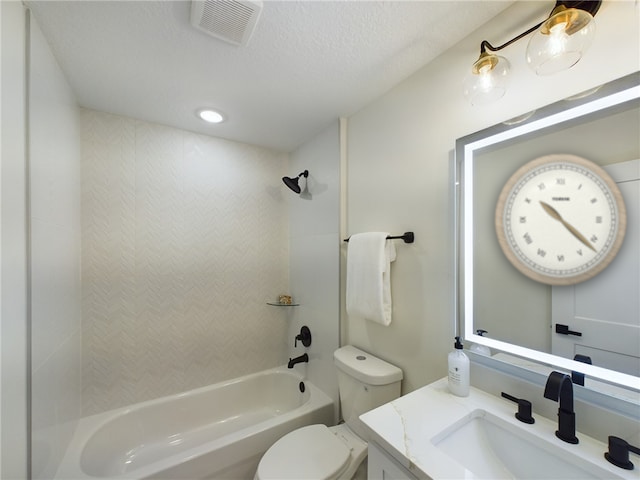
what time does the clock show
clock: 10:22
